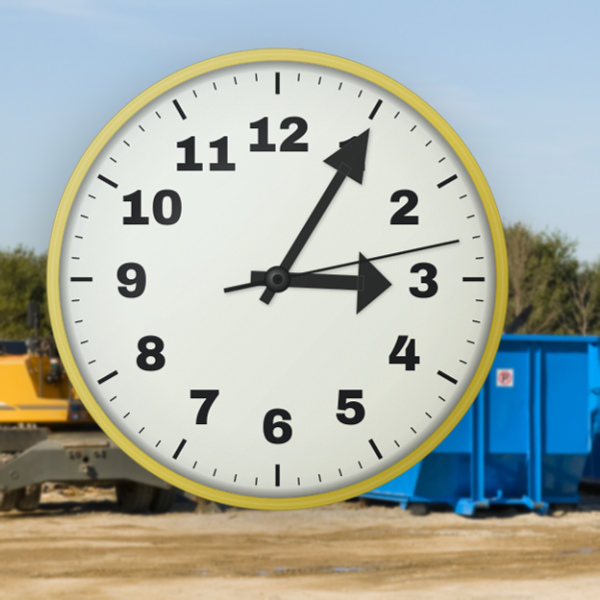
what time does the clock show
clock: 3:05:13
